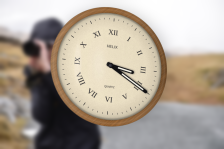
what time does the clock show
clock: 3:20
